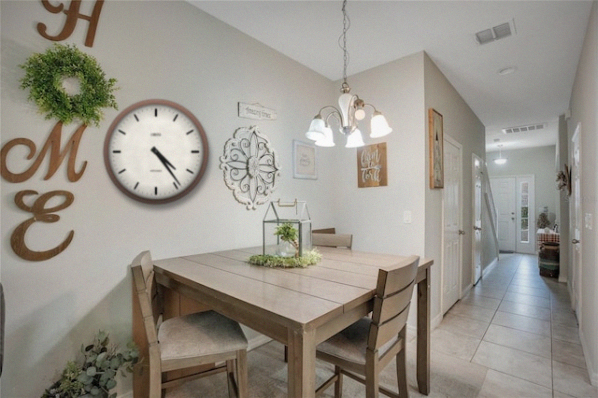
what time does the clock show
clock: 4:24
